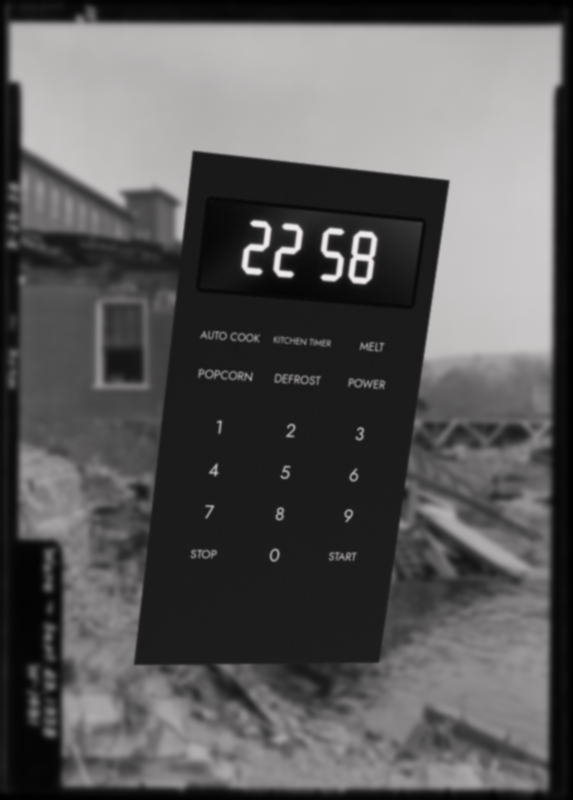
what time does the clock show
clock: 22:58
